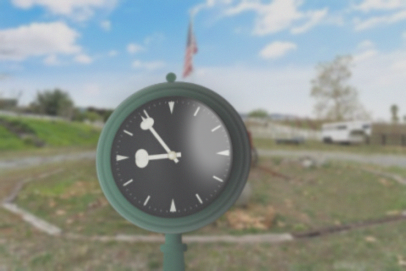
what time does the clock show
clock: 8:54
